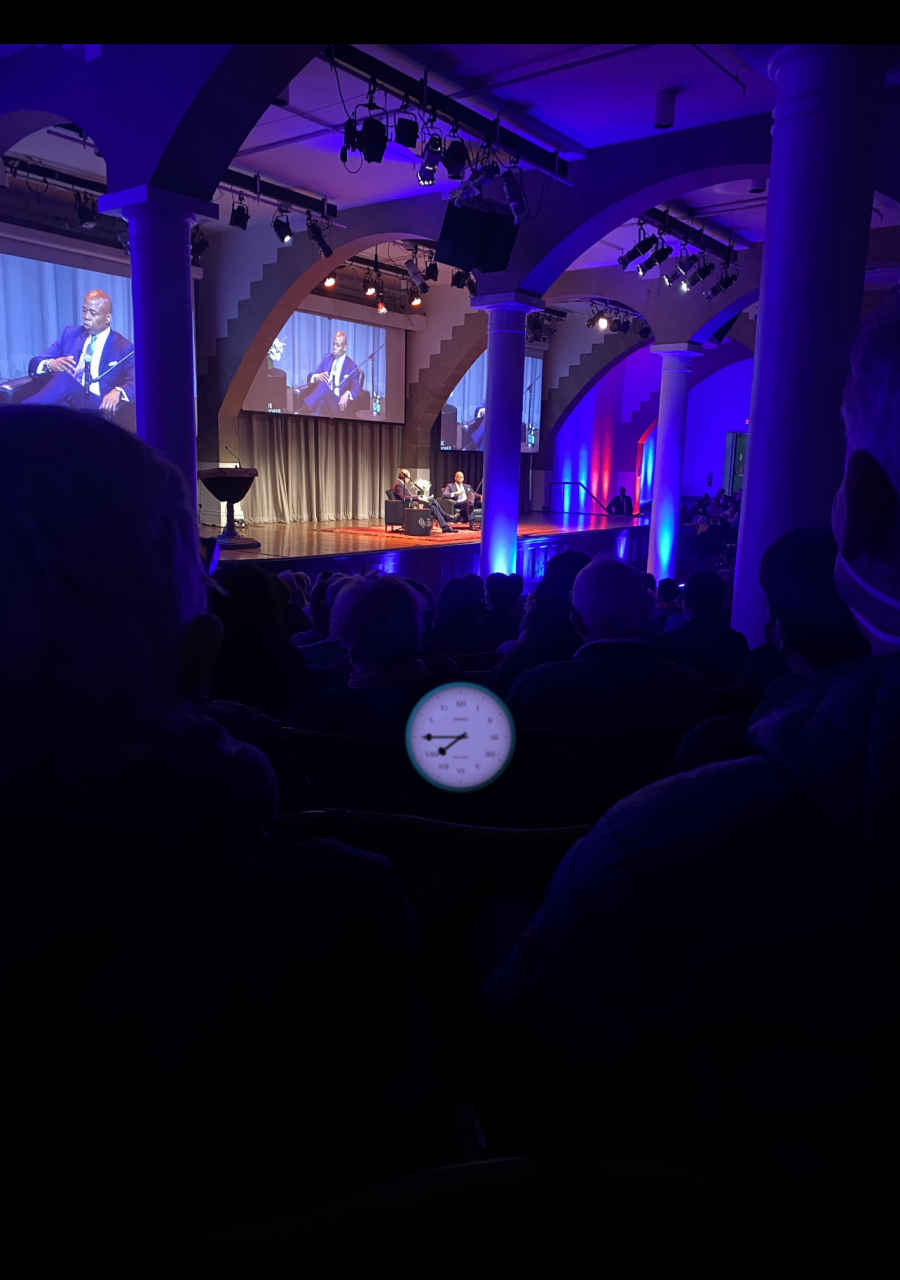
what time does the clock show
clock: 7:45
